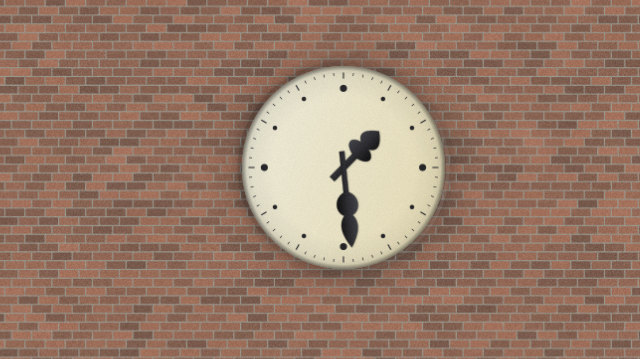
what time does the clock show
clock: 1:29
